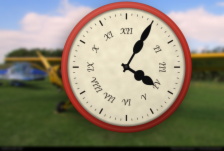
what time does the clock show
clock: 4:05
